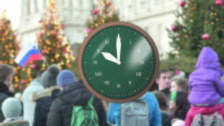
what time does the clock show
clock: 10:00
